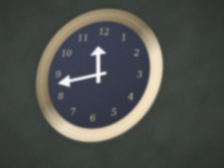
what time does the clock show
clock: 11:43
